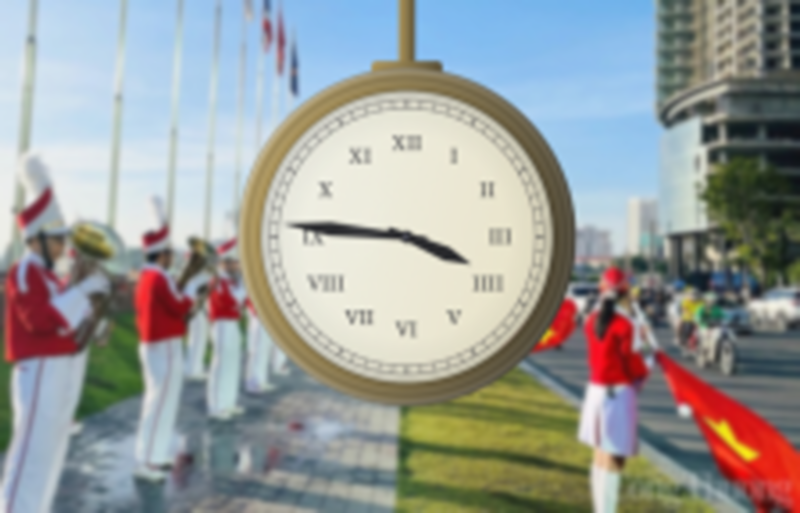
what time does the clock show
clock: 3:46
